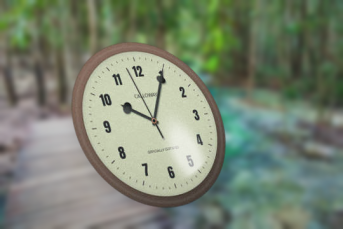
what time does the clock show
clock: 10:04:58
